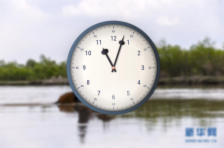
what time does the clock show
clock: 11:03
